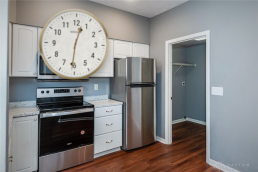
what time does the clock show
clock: 12:31
